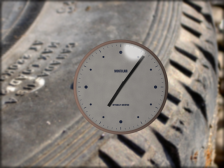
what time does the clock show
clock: 7:06
